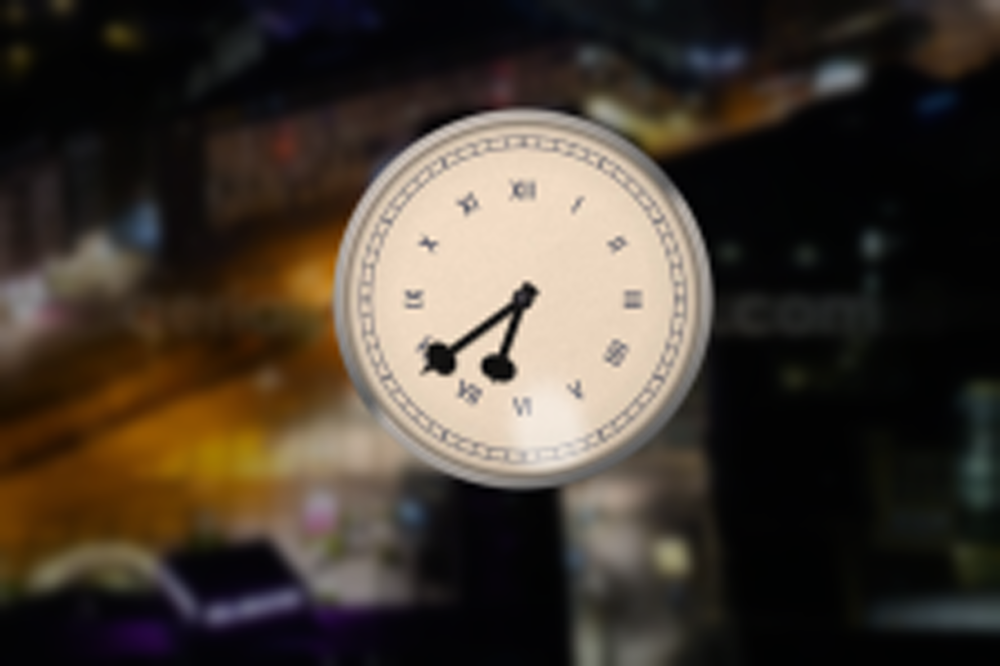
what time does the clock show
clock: 6:39
